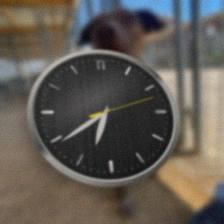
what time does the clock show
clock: 6:39:12
